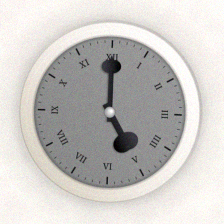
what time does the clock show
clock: 5:00
